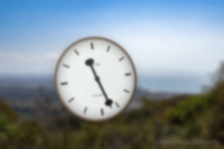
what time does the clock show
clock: 11:27
